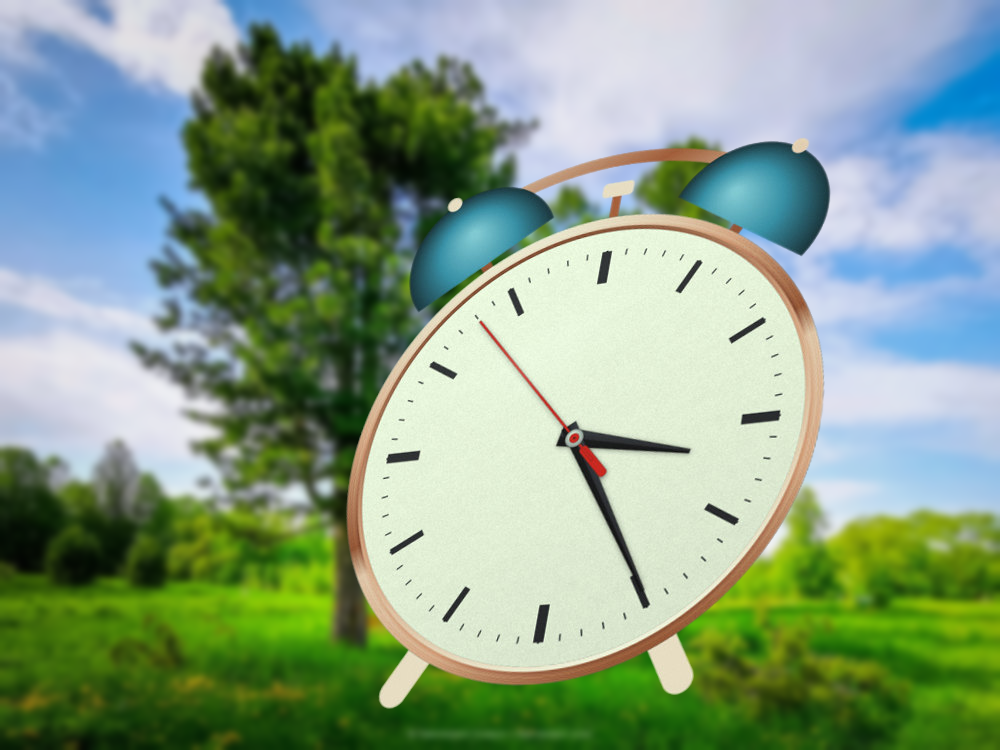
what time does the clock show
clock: 3:24:53
